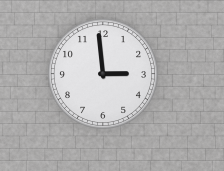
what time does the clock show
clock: 2:59
